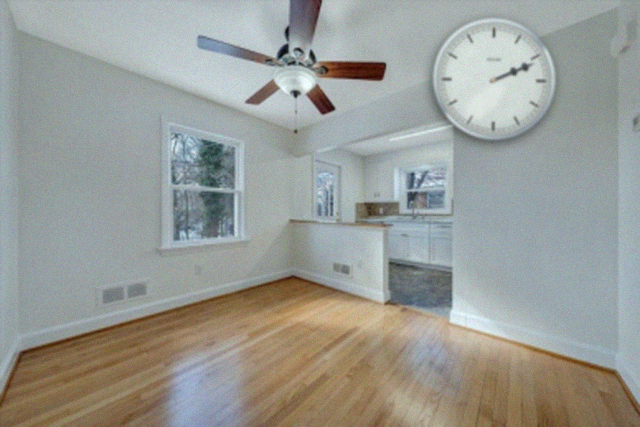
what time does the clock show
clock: 2:11
